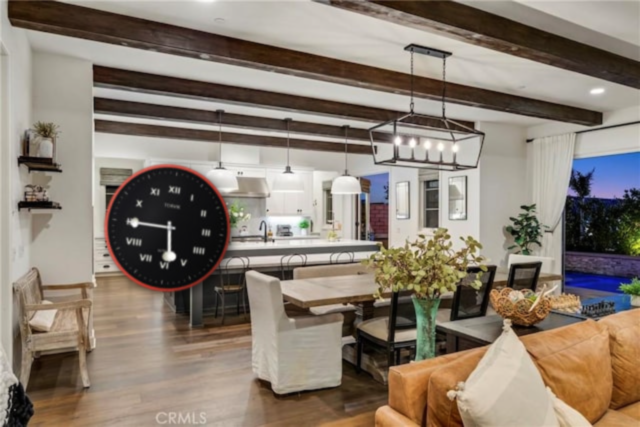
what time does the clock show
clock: 5:45
